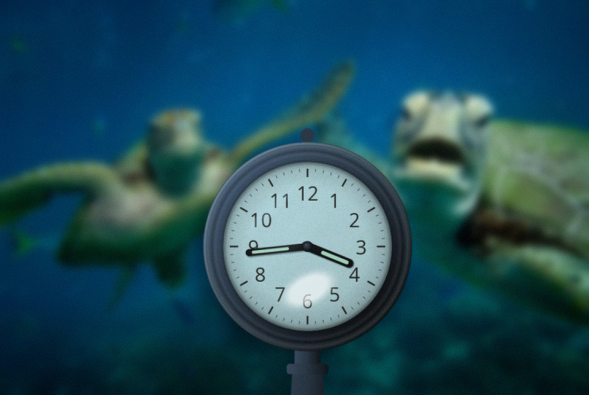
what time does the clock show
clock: 3:44
